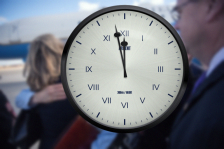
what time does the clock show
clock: 11:58
